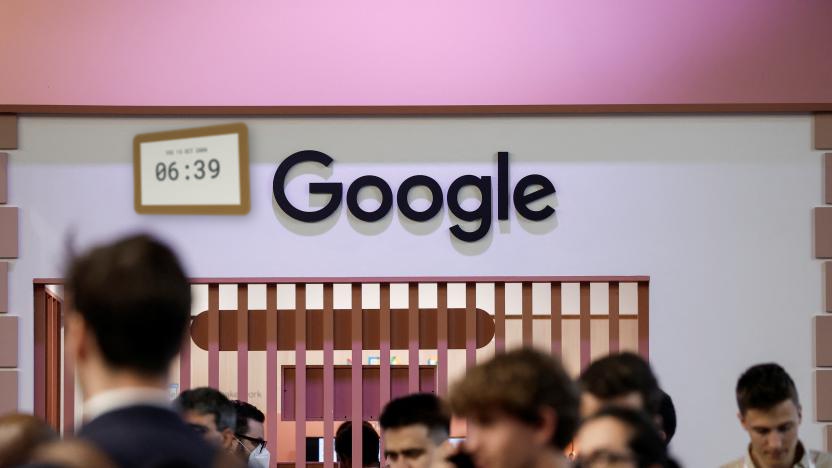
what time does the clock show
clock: 6:39
